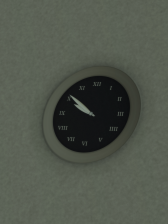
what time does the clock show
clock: 9:51
